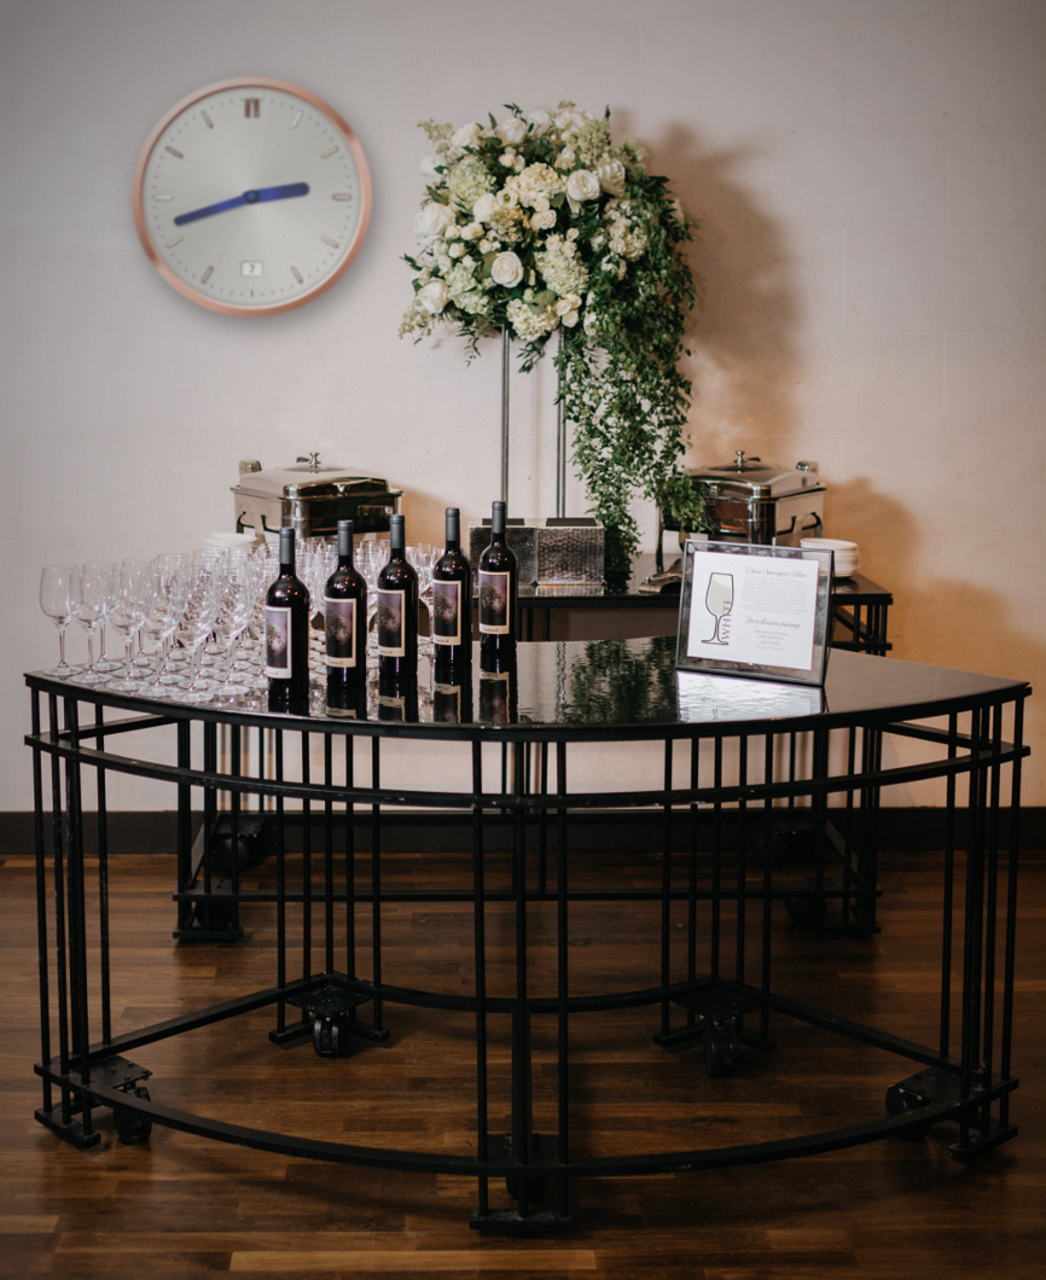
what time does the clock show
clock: 2:42
